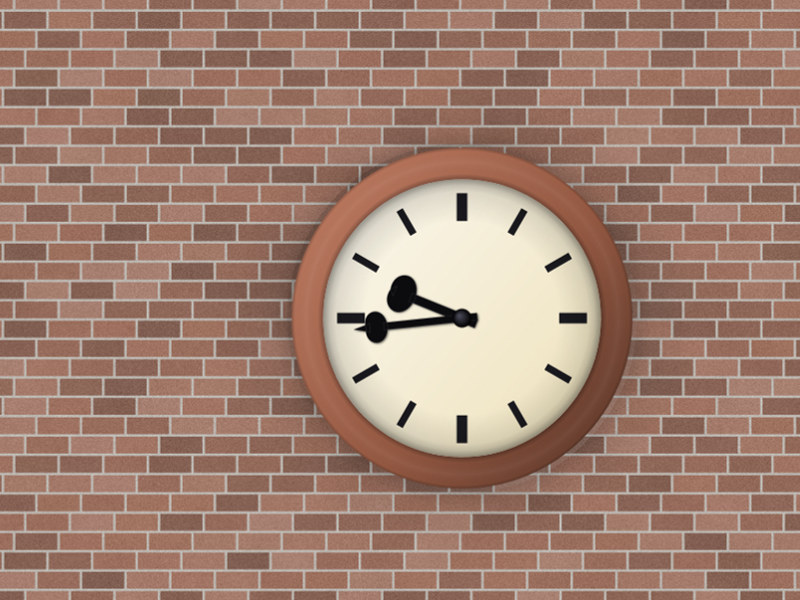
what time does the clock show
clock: 9:44
